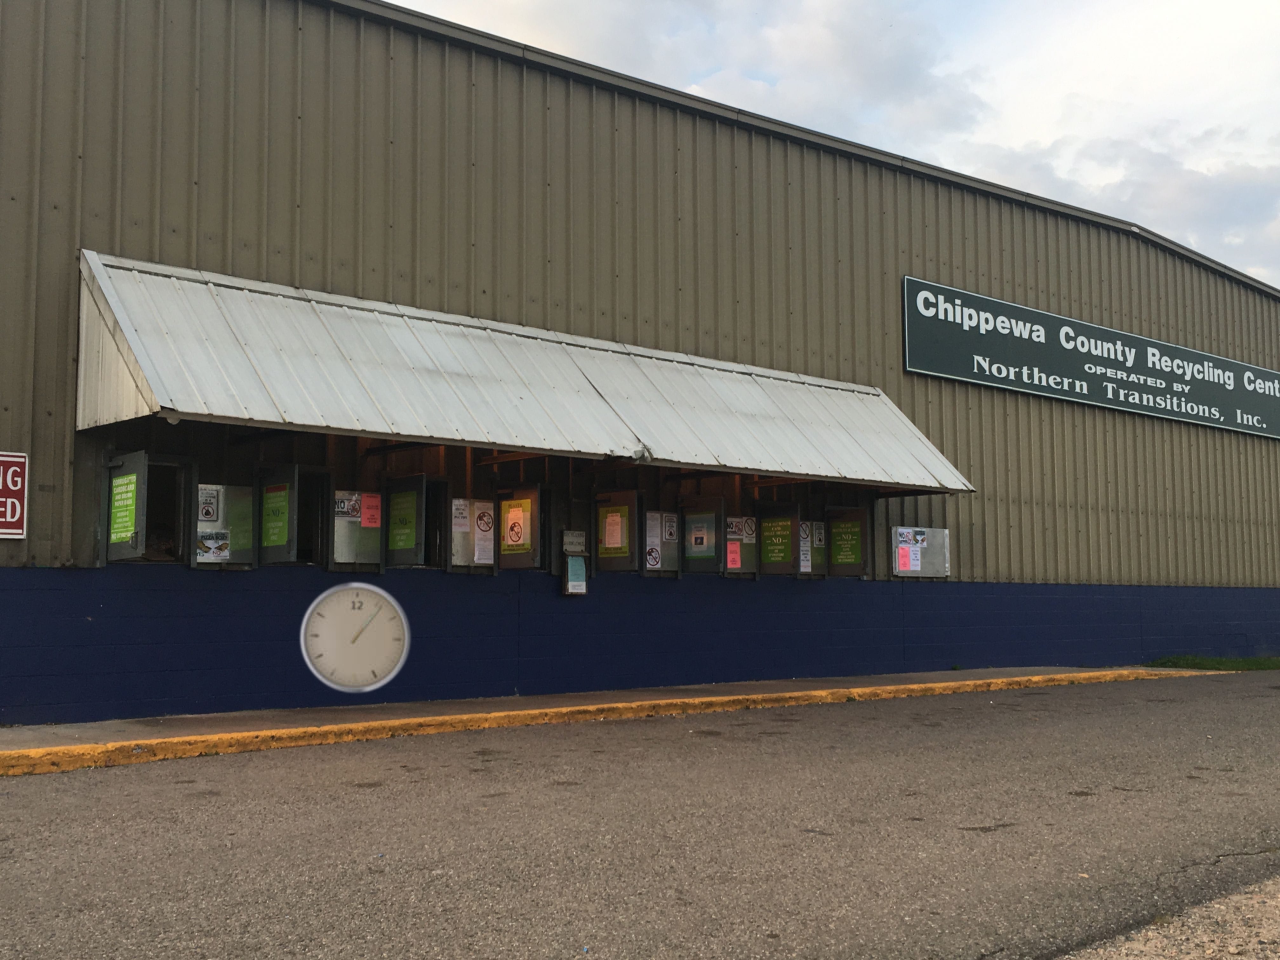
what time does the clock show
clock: 1:06
